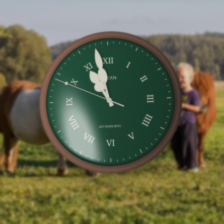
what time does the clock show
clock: 10:57:49
